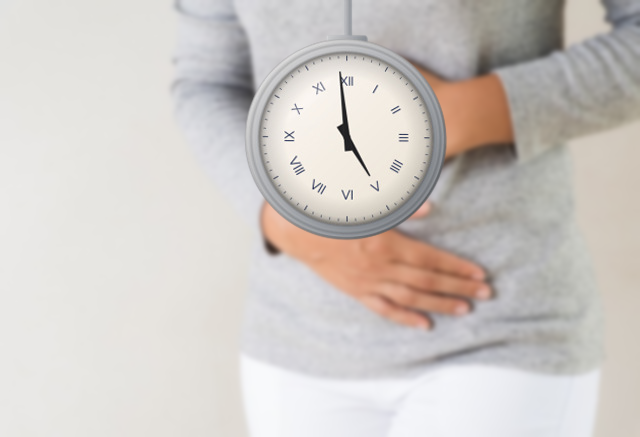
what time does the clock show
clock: 4:59
